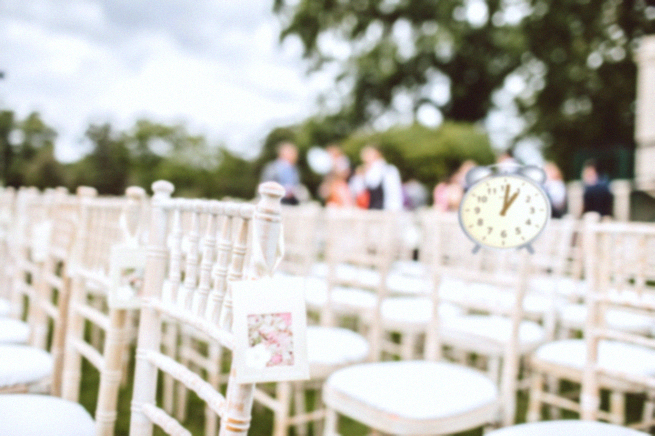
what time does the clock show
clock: 1:01
